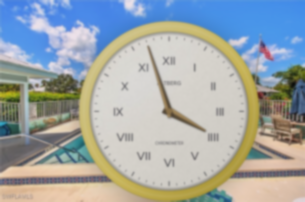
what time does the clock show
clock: 3:57
